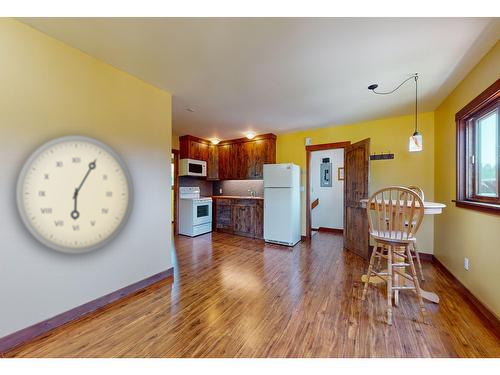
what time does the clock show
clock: 6:05
